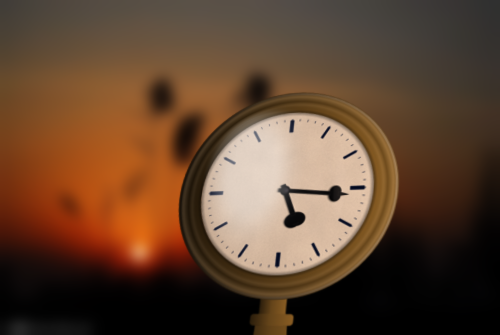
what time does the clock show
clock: 5:16
